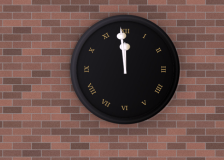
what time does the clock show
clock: 11:59
